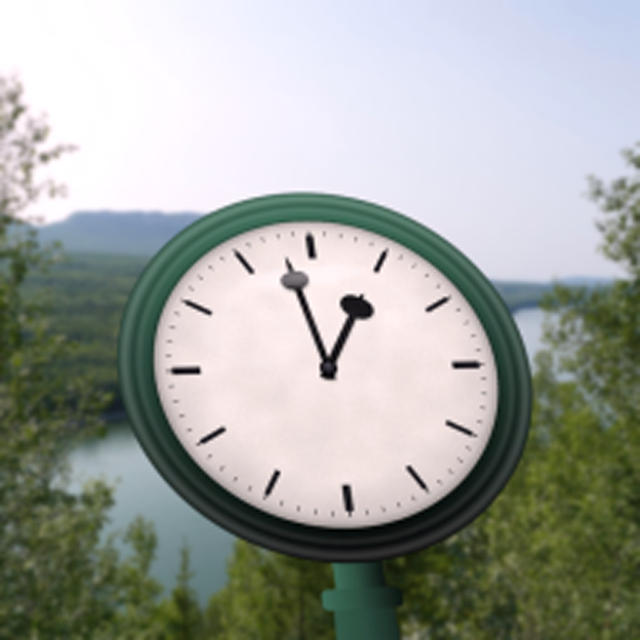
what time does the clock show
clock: 12:58
